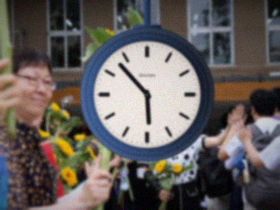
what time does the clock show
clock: 5:53
